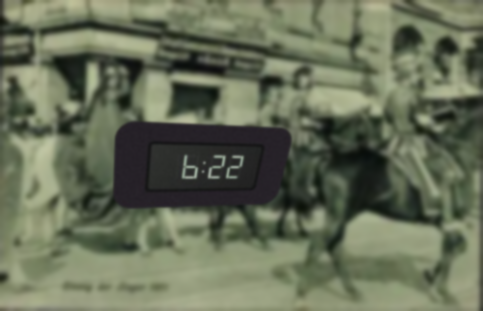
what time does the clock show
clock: 6:22
